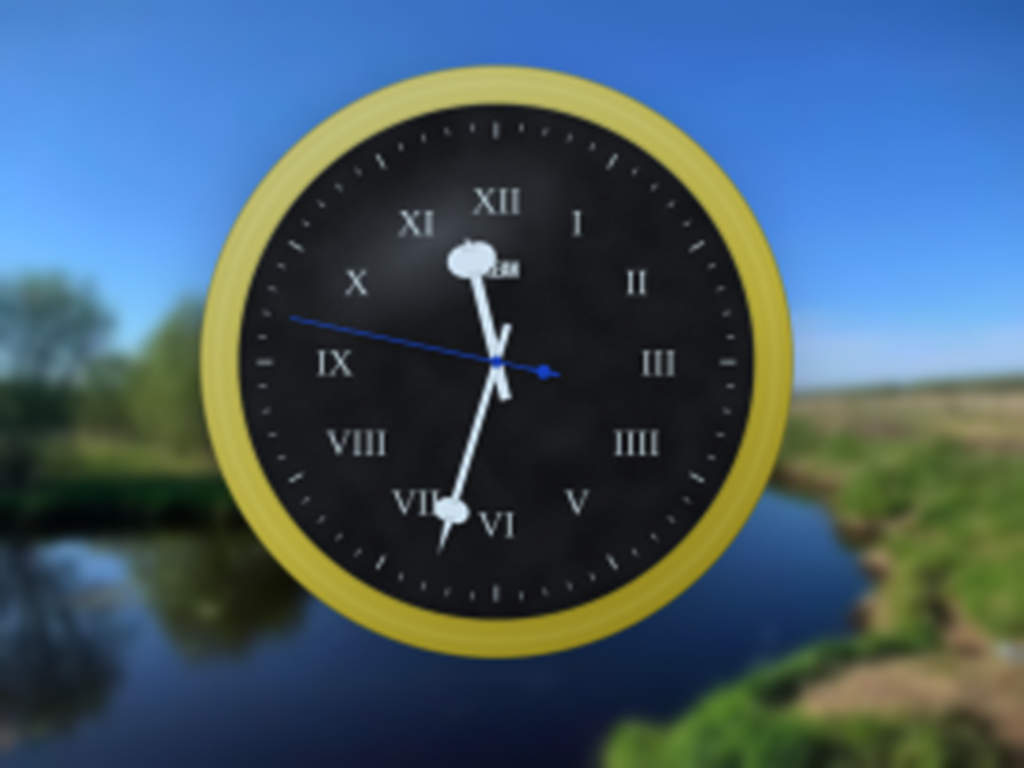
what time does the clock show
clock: 11:32:47
